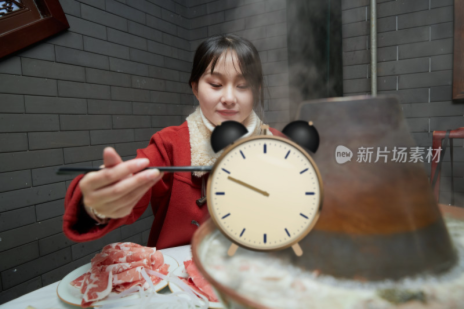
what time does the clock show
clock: 9:49
